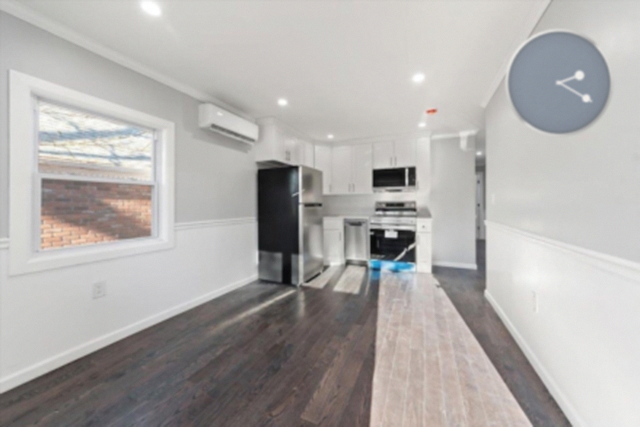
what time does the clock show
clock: 2:20
